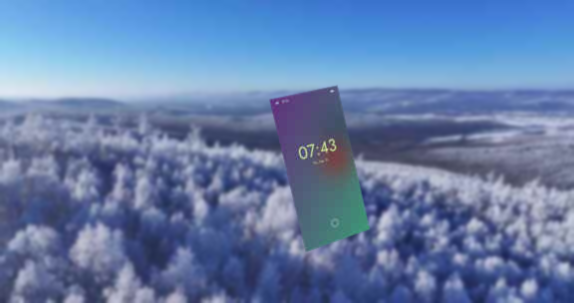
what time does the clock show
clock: 7:43
